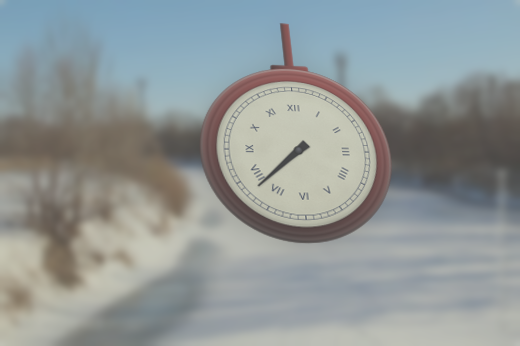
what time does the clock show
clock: 7:38
